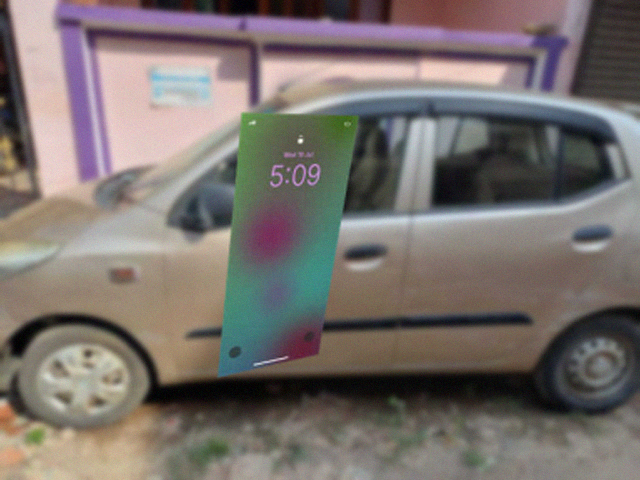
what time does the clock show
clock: 5:09
